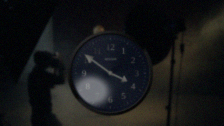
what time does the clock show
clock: 3:51
